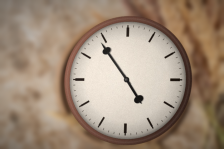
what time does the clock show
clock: 4:54
